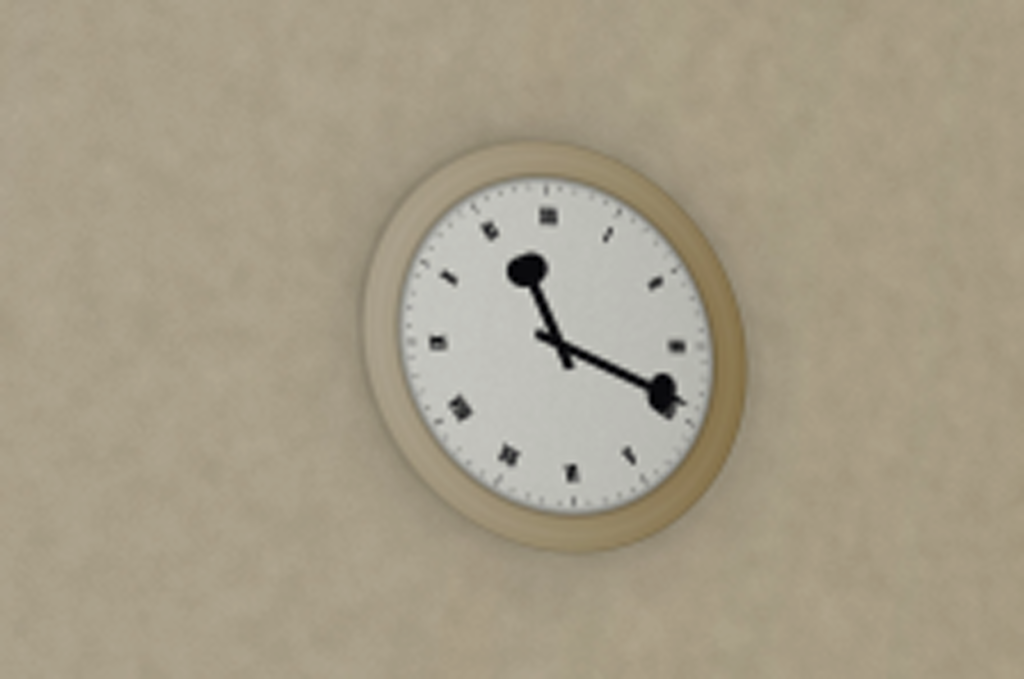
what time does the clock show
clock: 11:19
